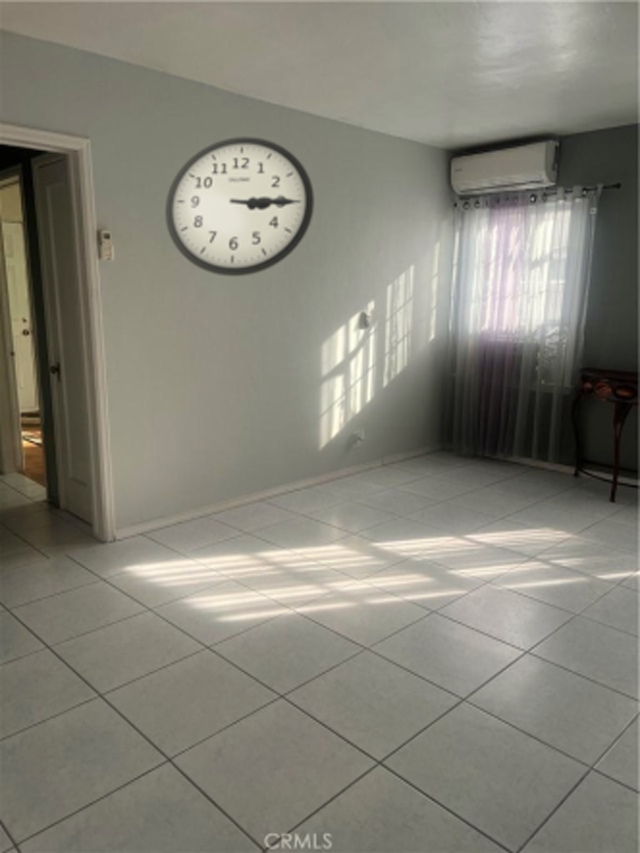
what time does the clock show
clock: 3:15
